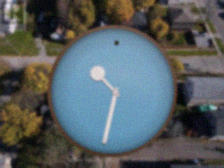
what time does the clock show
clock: 10:32
